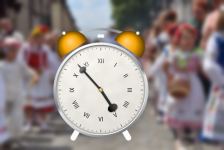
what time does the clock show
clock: 4:53
